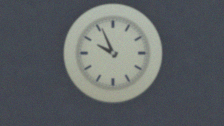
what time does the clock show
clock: 9:56
